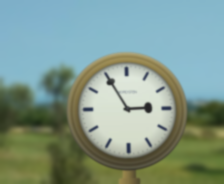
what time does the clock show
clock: 2:55
